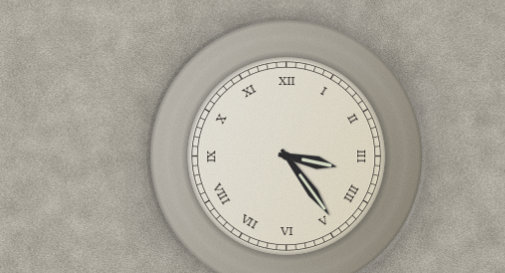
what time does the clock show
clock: 3:24
